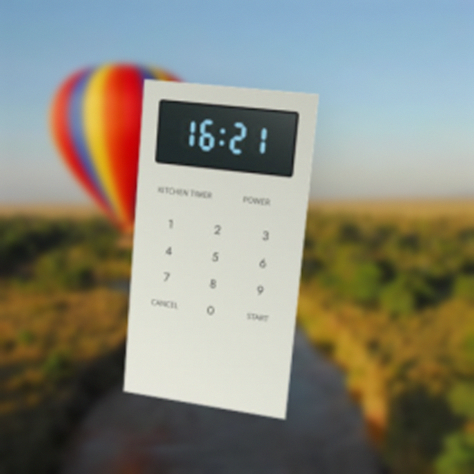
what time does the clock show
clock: 16:21
